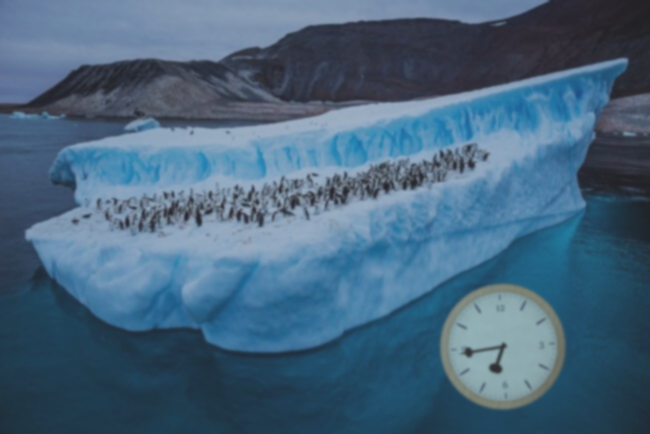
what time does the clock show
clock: 6:44
